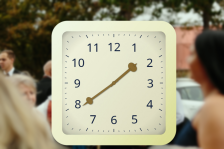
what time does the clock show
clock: 1:39
